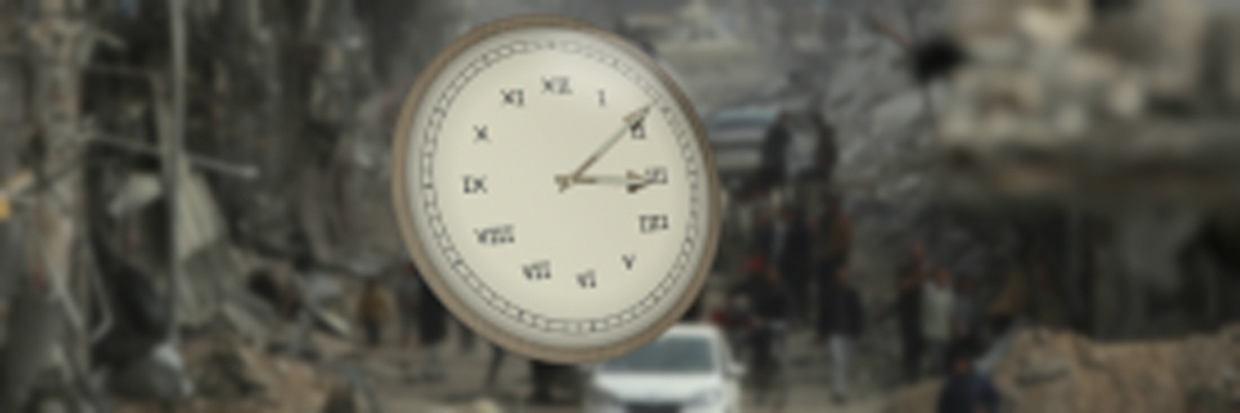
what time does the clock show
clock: 3:09
